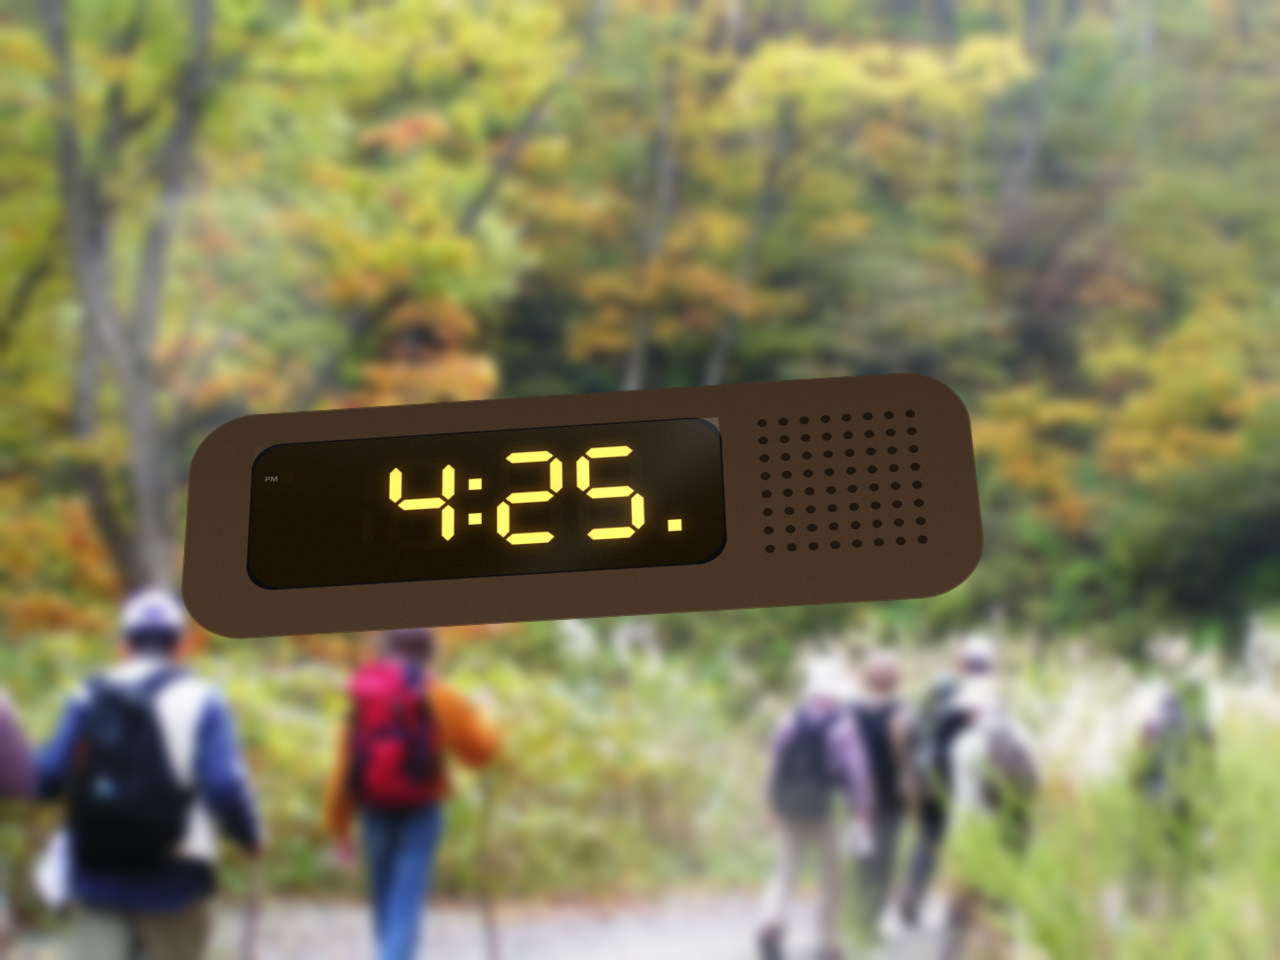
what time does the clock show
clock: 4:25
